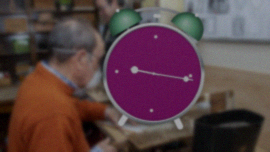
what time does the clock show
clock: 9:16
